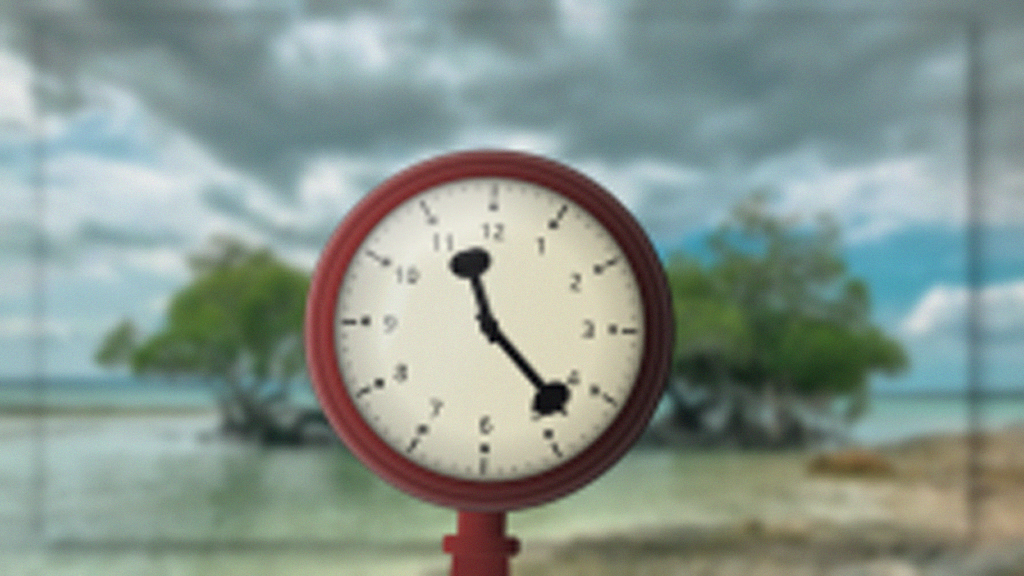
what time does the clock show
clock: 11:23
